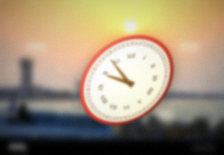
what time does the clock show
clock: 9:54
